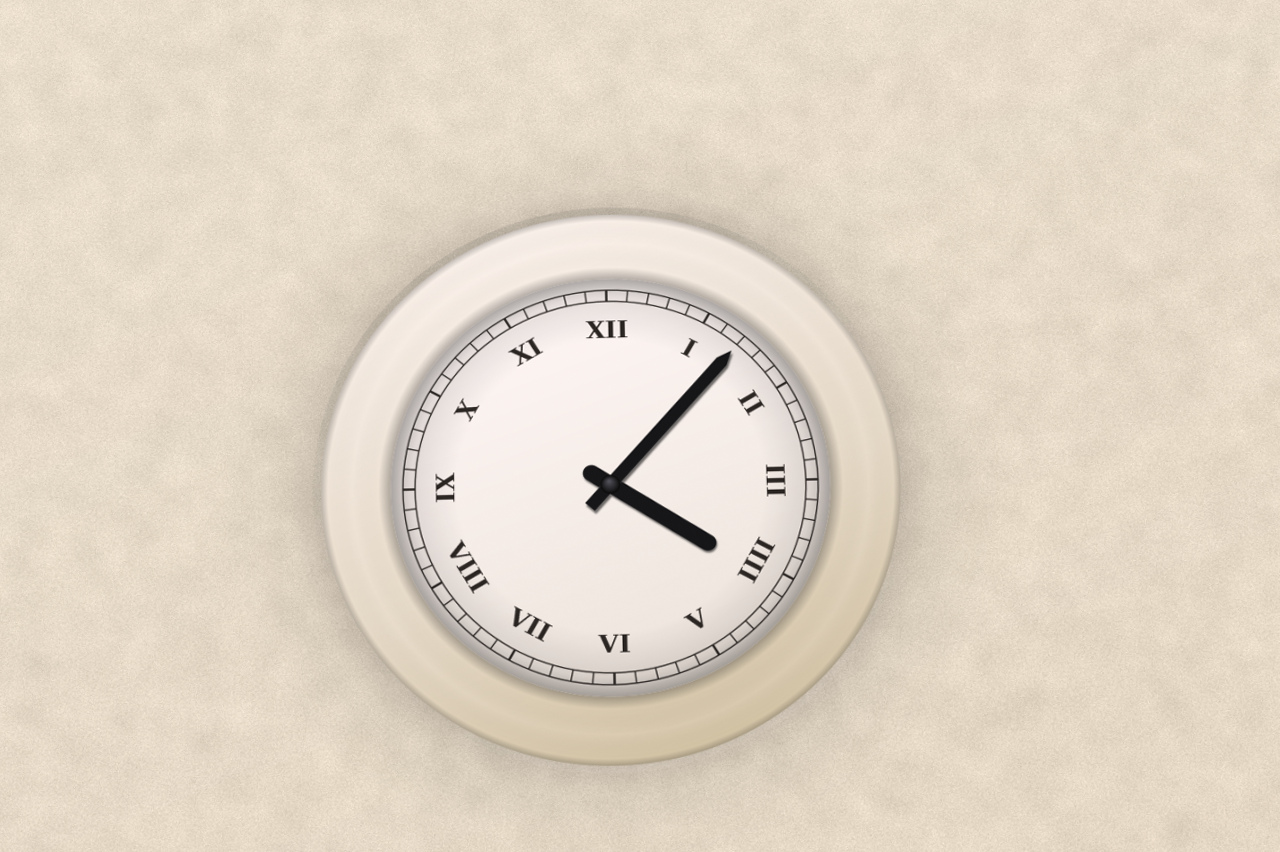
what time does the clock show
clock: 4:07
